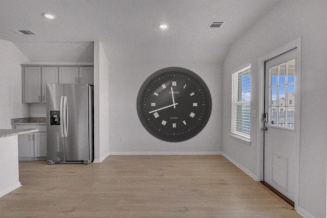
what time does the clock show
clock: 11:42
